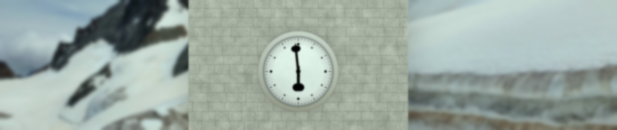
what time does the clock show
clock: 5:59
